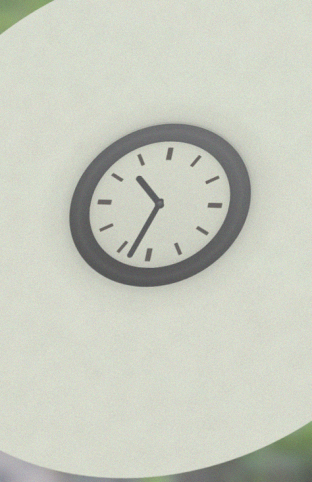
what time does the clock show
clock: 10:33
